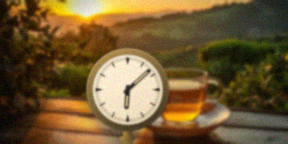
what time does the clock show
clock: 6:08
